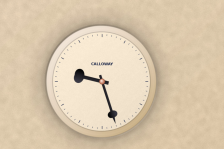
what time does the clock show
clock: 9:27
